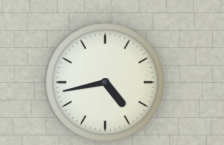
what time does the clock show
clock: 4:43
